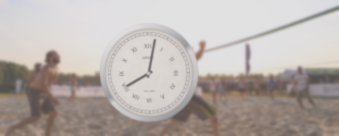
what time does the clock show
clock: 8:02
